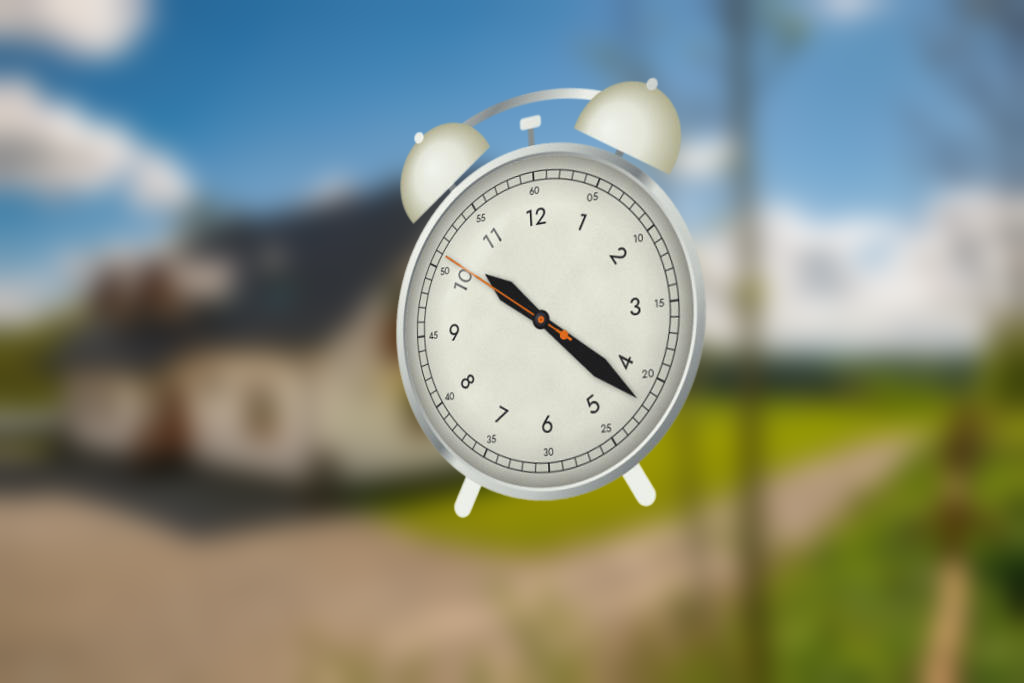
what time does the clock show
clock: 10:21:51
